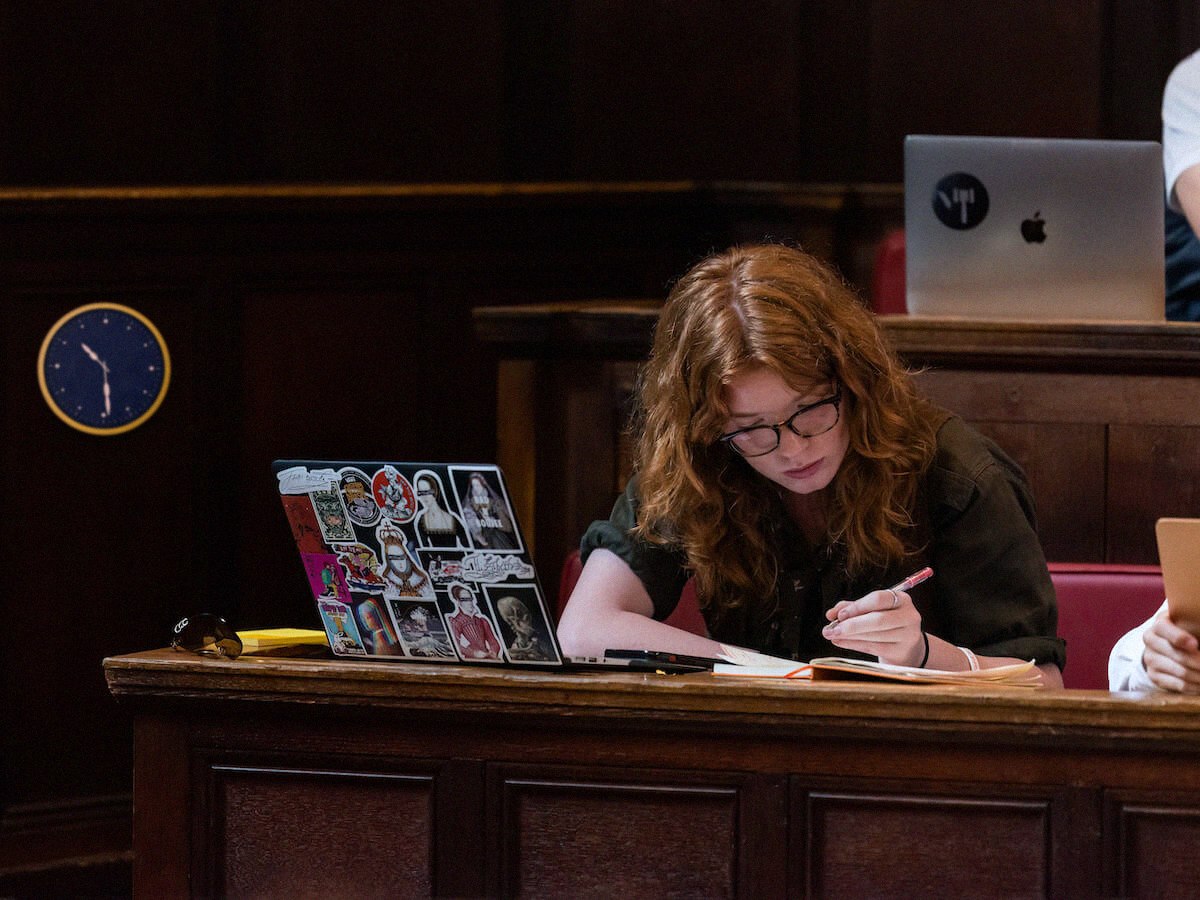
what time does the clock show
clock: 10:29
